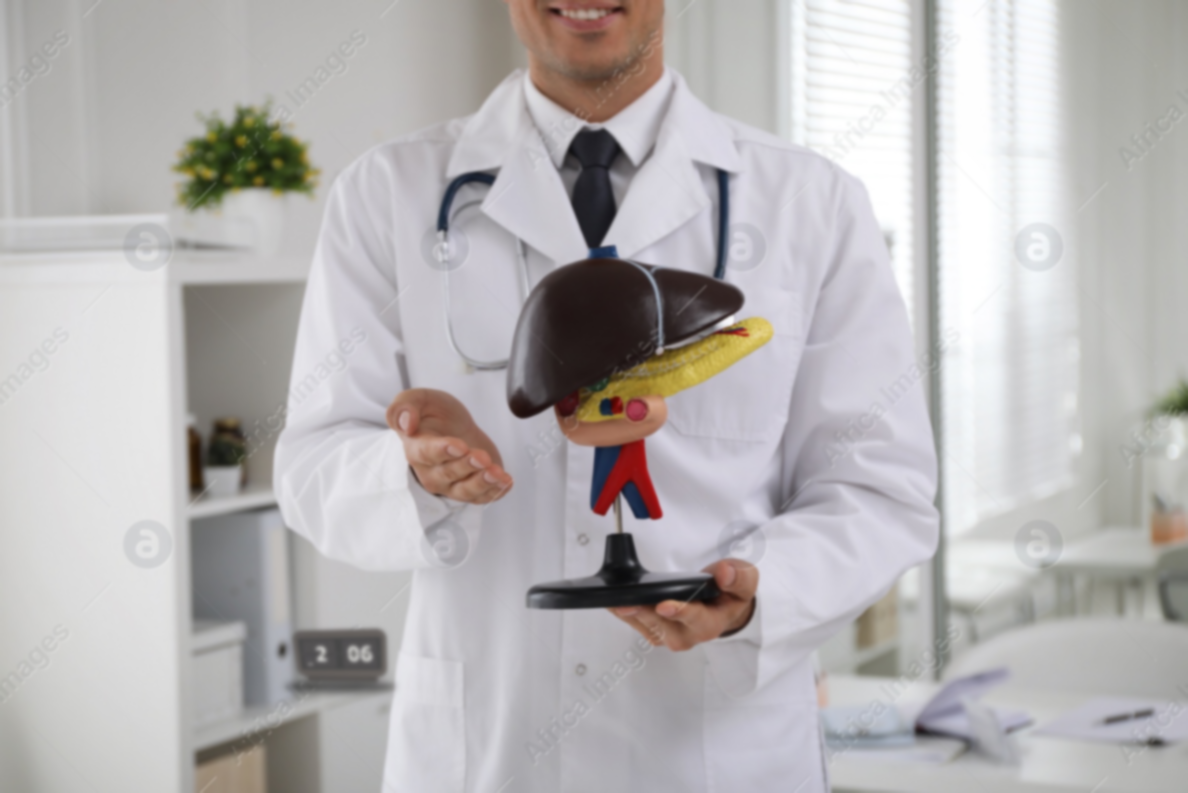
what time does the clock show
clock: 2:06
